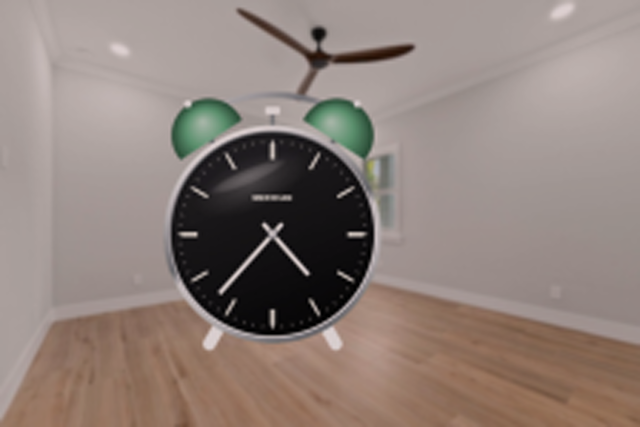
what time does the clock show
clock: 4:37
